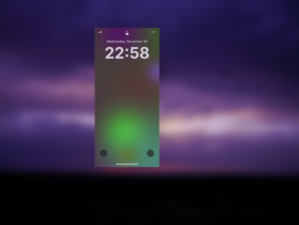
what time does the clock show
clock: 22:58
